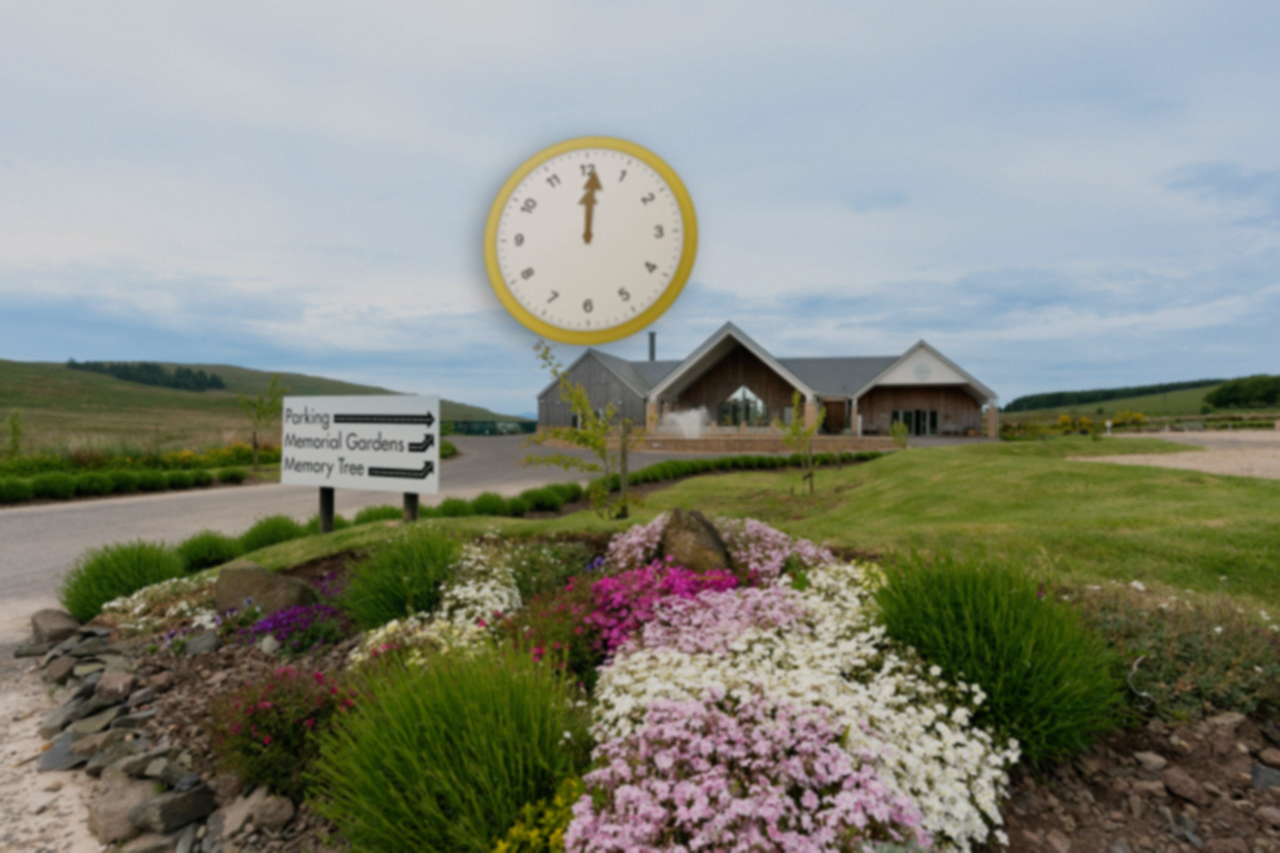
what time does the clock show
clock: 12:01
